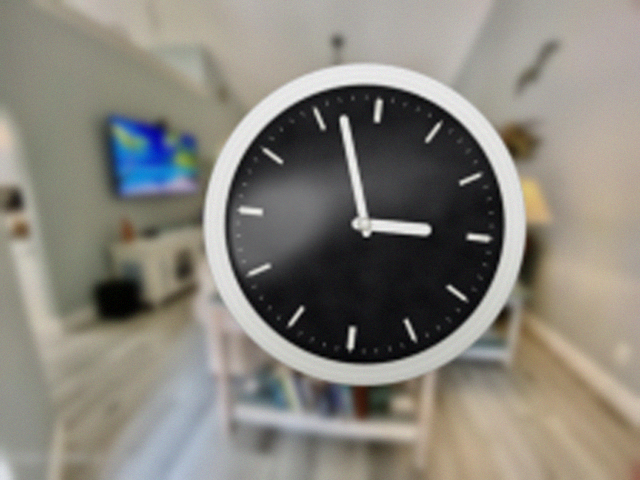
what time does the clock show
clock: 2:57
